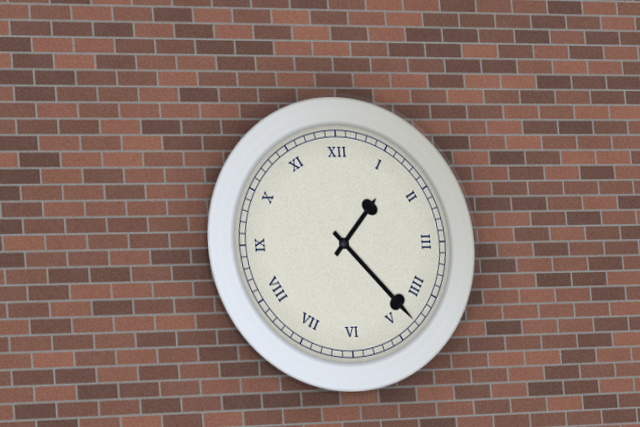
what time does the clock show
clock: 1:23
